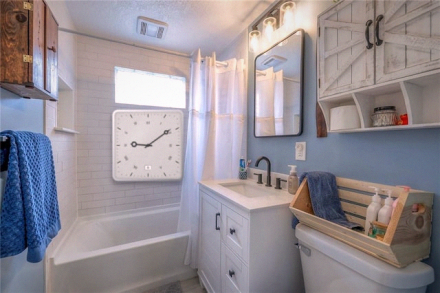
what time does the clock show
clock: 9:09
